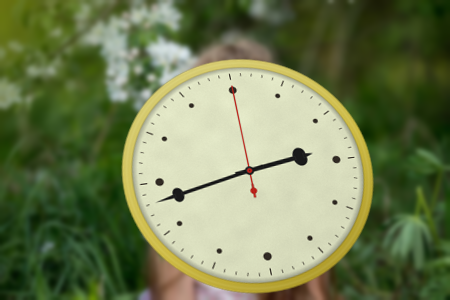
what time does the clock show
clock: 2:43:00
